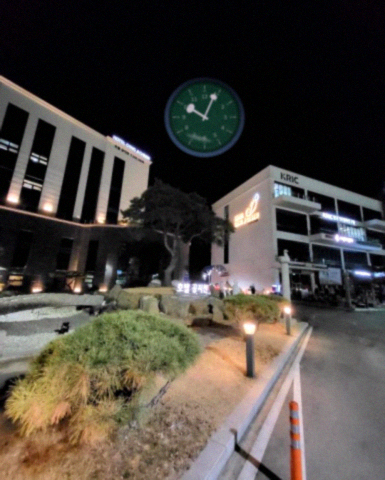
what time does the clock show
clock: 10:04
